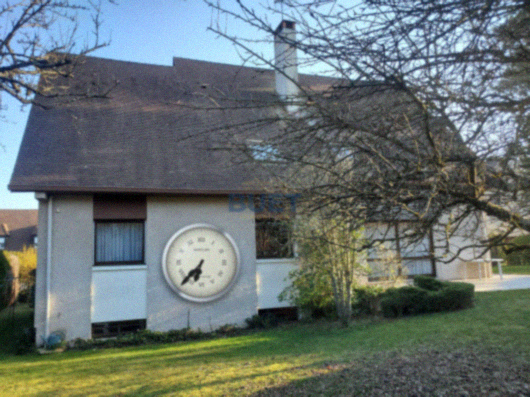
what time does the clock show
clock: 6:37
